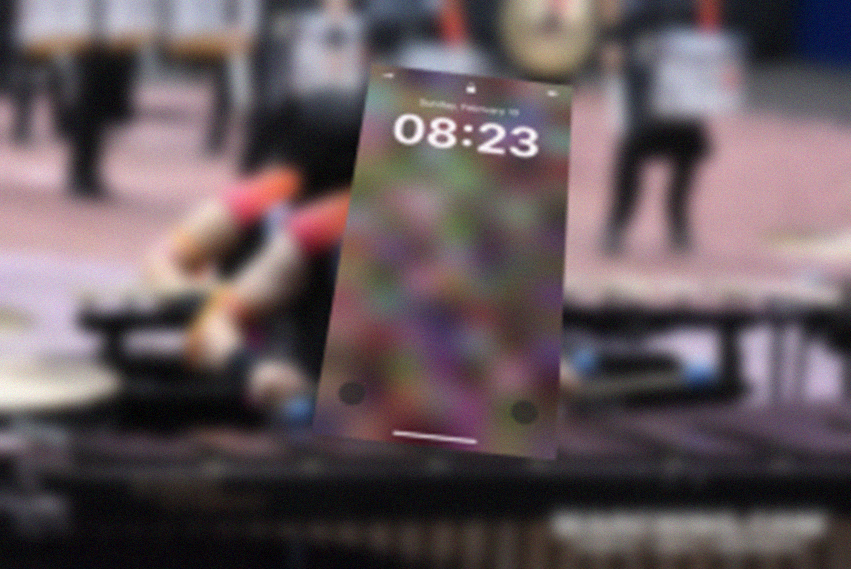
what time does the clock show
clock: 8:23
